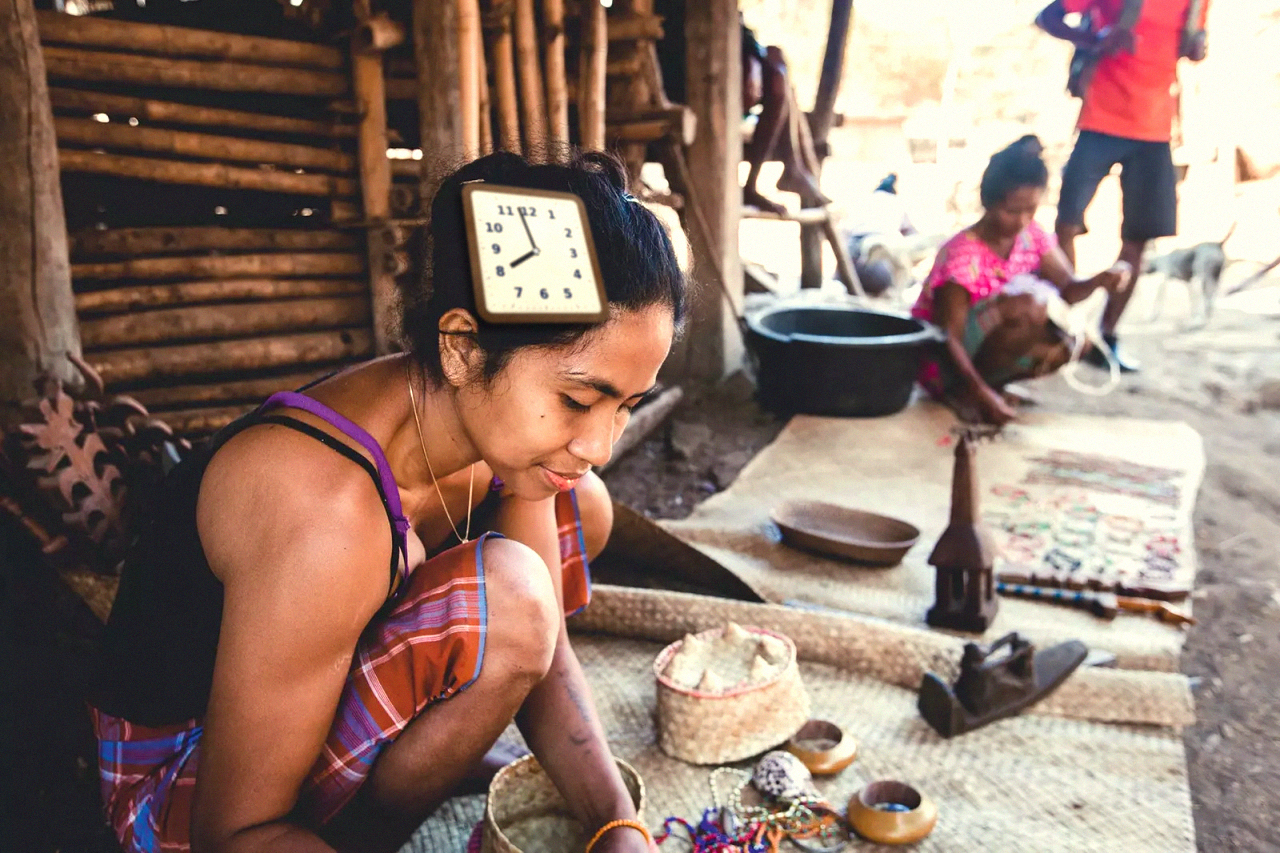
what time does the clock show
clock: 7:58
